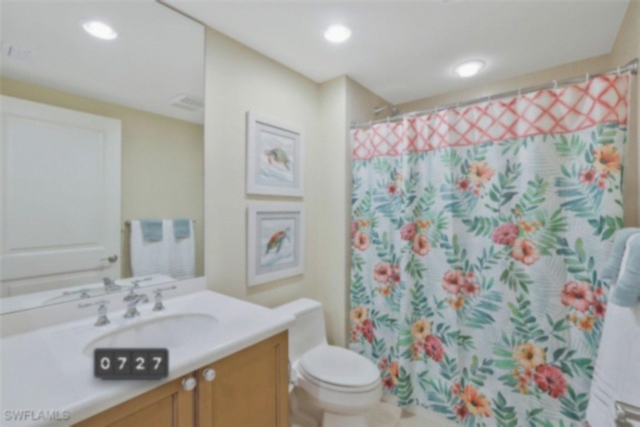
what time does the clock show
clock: 7:27
